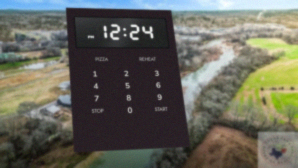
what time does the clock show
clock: 12:24
